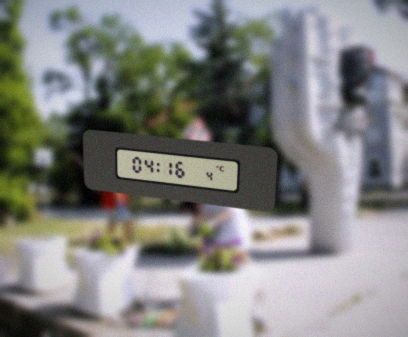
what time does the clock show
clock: 4:16
